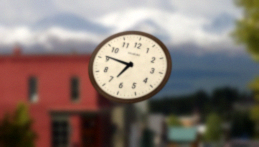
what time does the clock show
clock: 6:46
